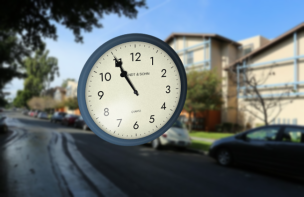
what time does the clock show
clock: 10:55
